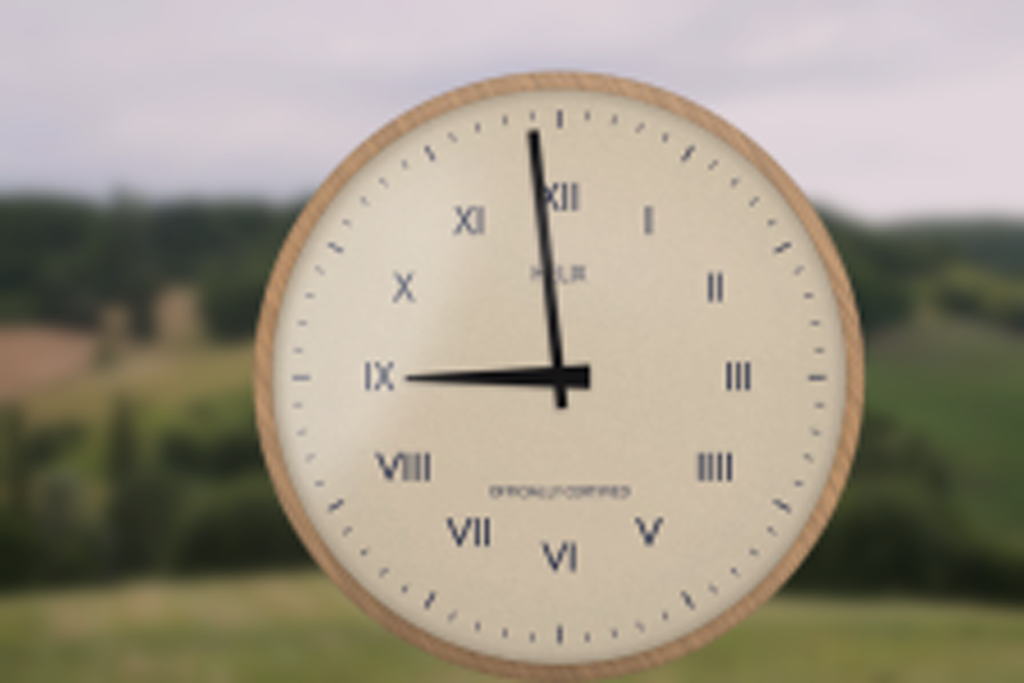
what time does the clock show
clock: 8:59
